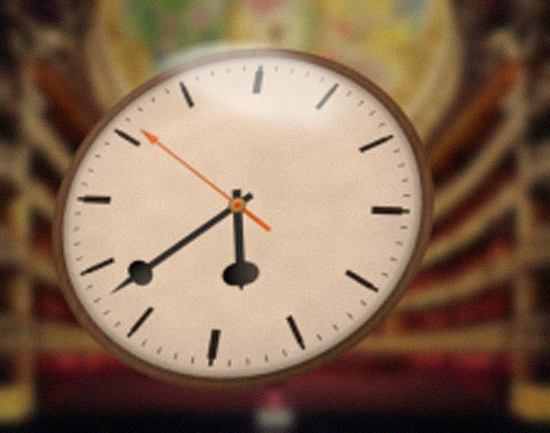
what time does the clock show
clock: 5:37:51
